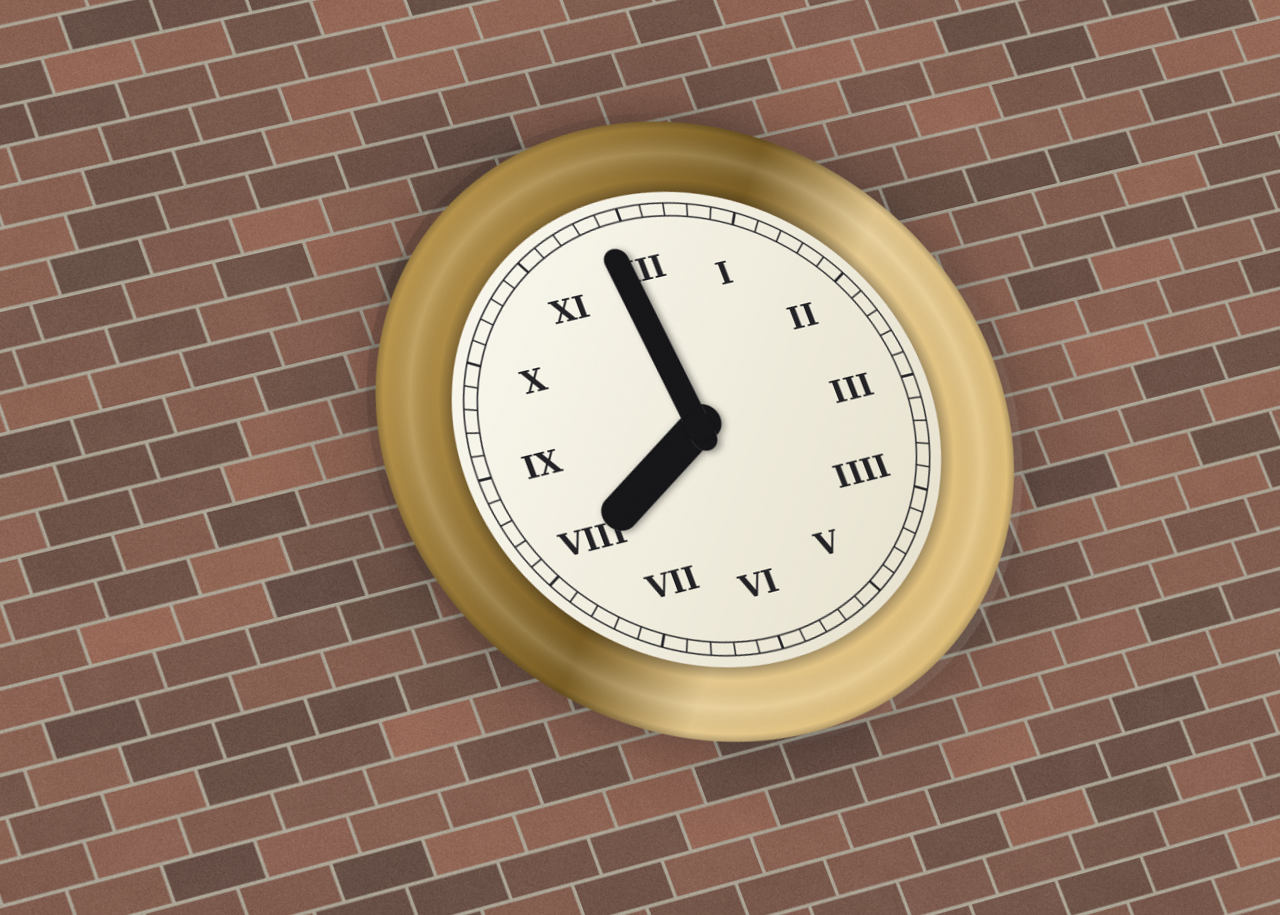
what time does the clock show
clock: 7:59
